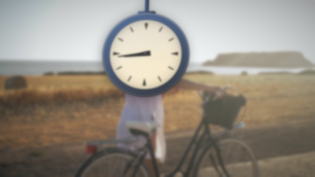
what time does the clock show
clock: 8:44
